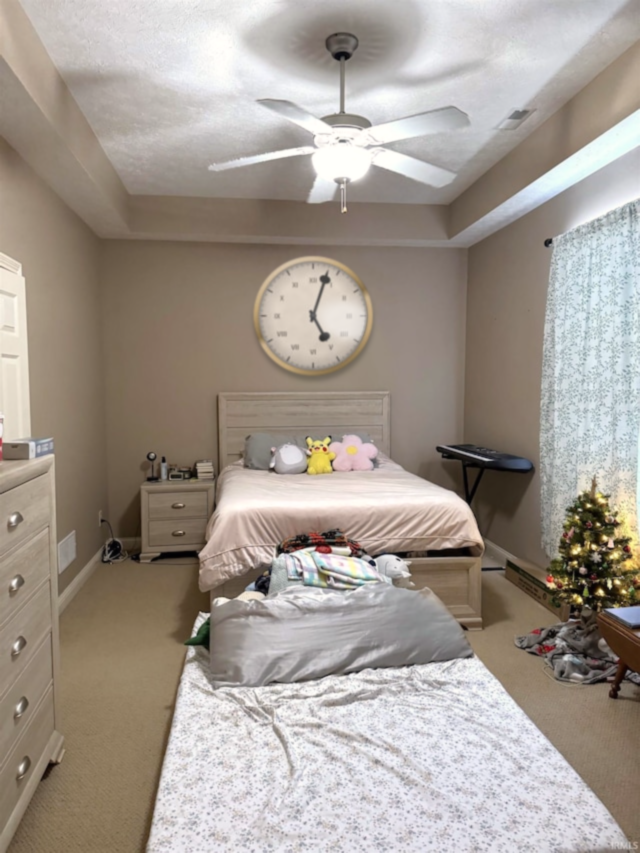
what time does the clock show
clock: 5:03
